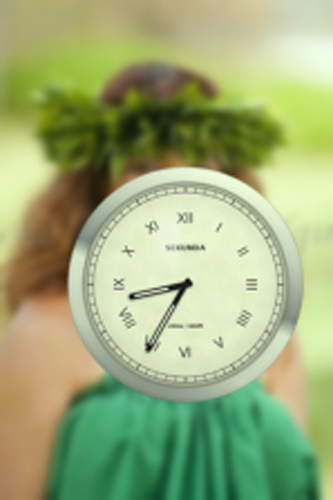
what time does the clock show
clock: 8:35
